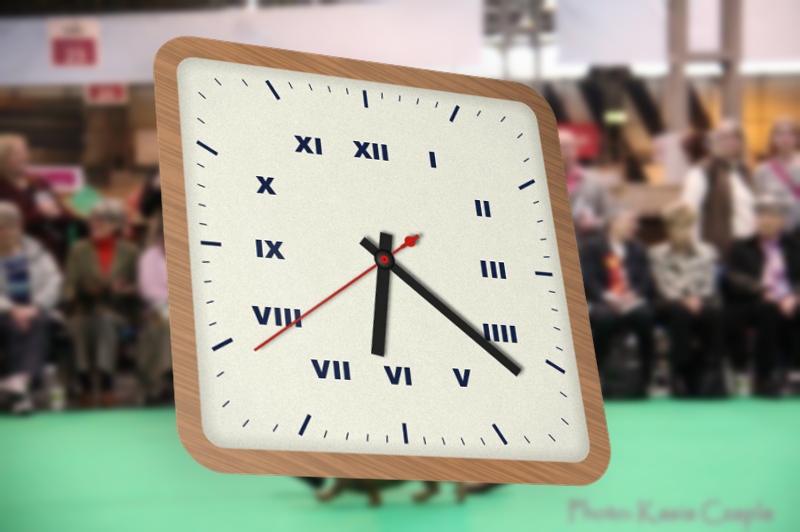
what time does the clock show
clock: 6:21:39
